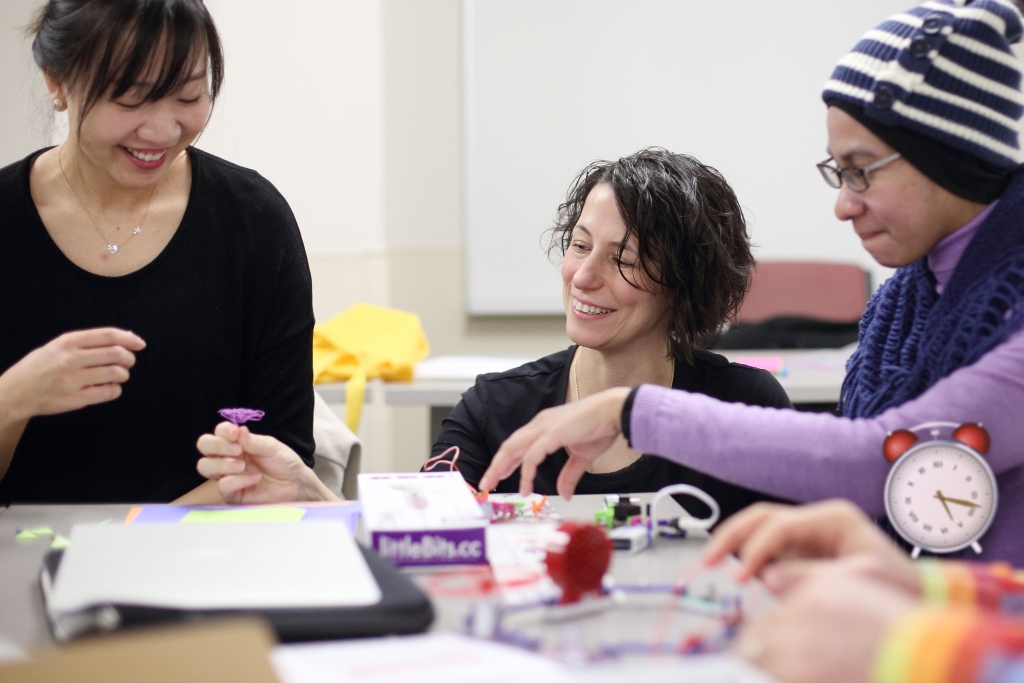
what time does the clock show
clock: 5:18
